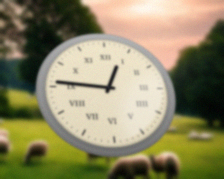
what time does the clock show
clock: 12:46
